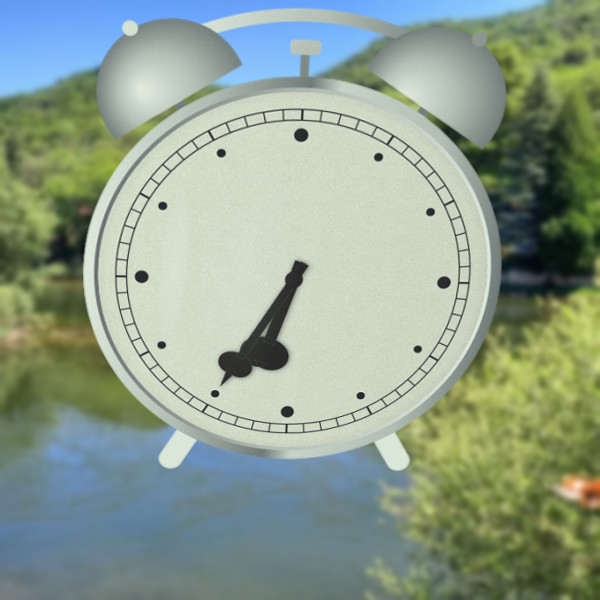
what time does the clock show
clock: 6:35
